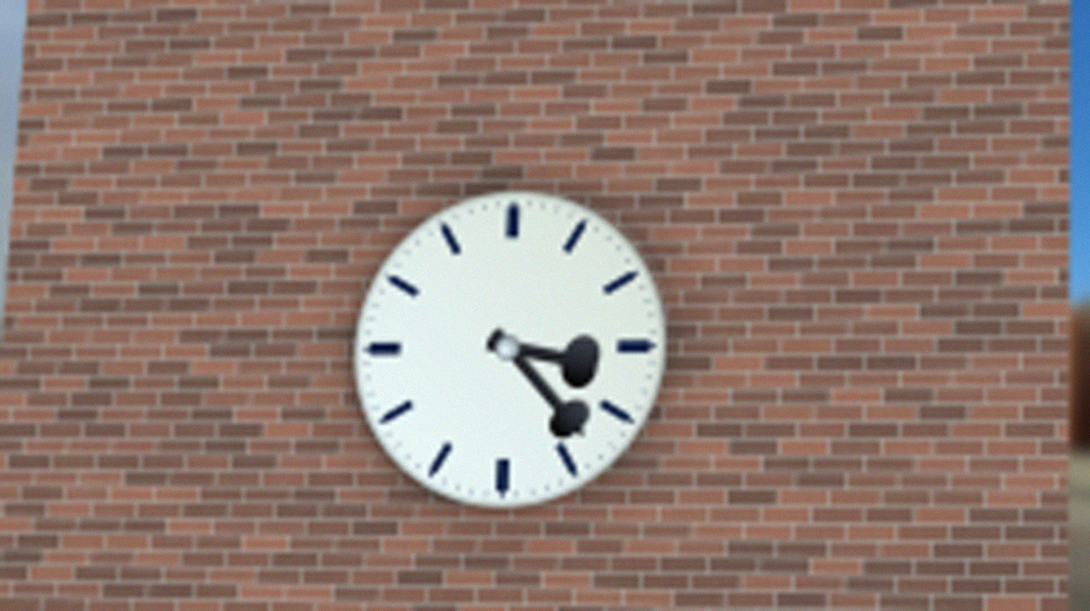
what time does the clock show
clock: 3:23
